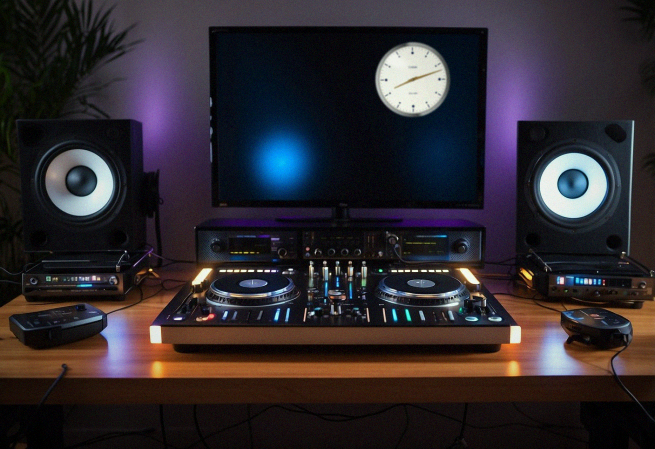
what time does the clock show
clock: 8:12
